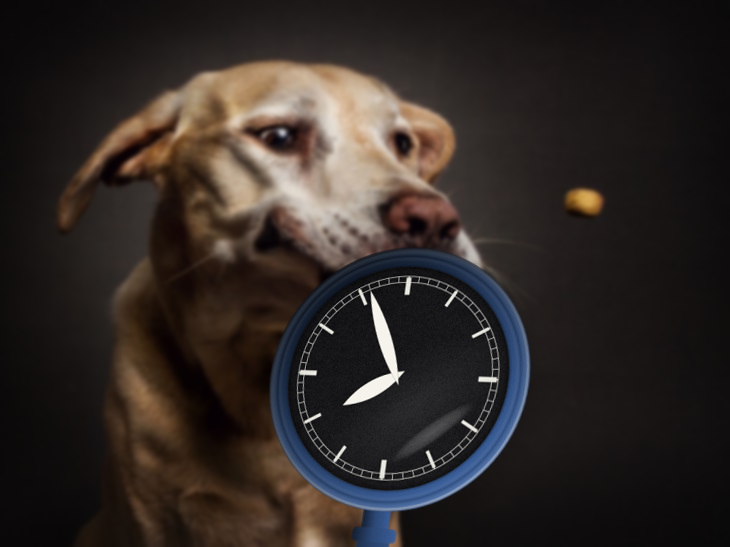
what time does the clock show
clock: 7:56
